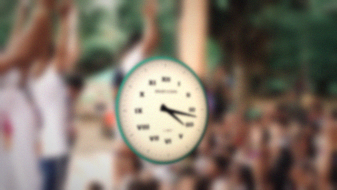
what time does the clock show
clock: 4:17
